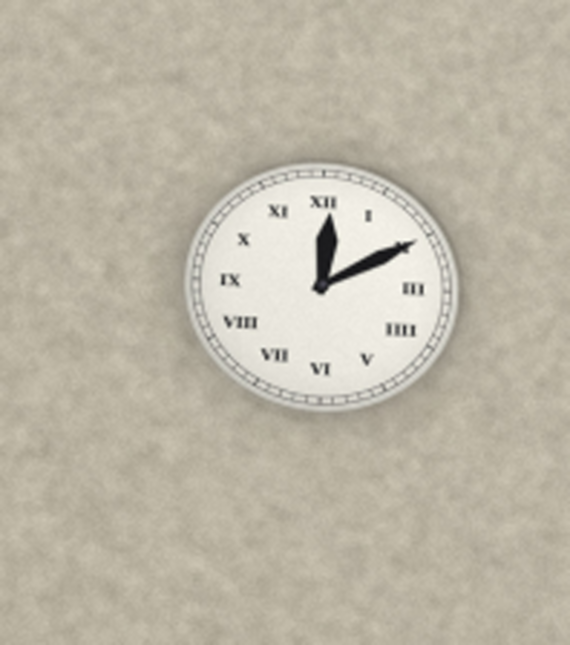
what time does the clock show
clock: 12:10
